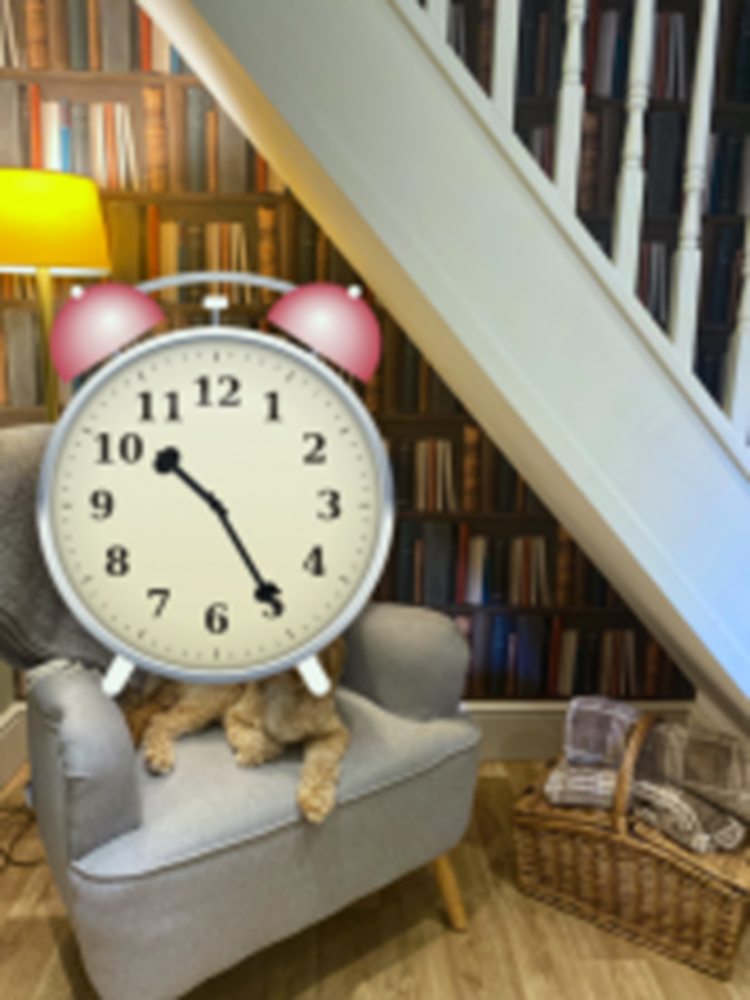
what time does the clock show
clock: 10:25
